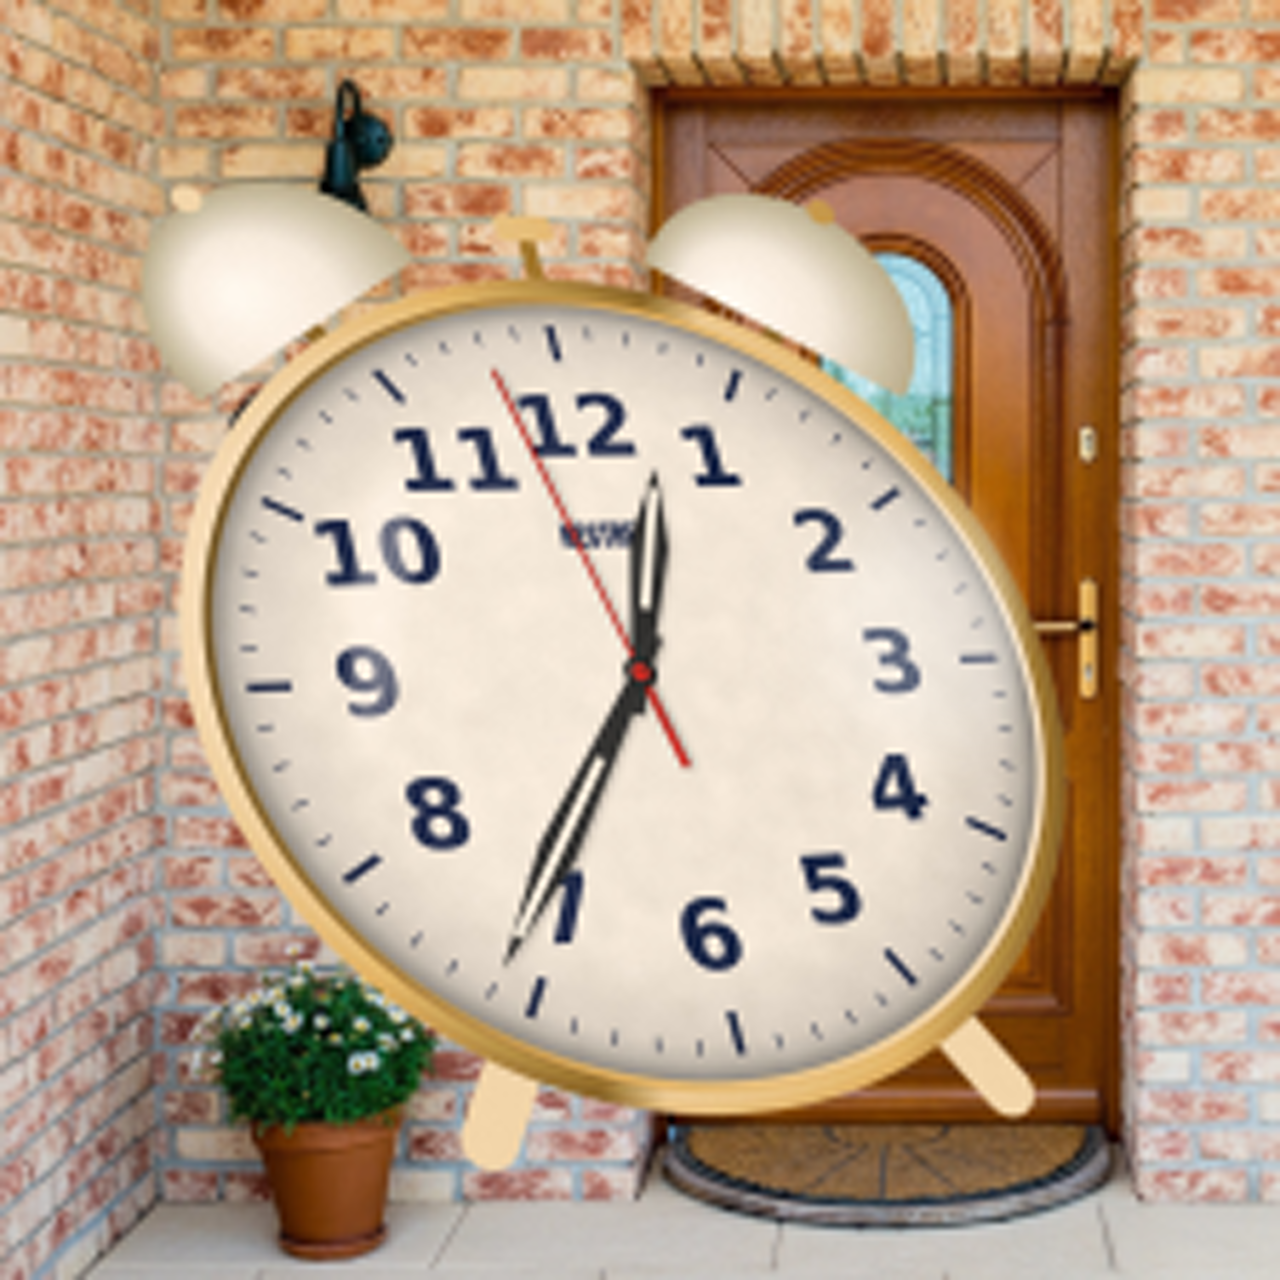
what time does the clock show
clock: 12:35:58
